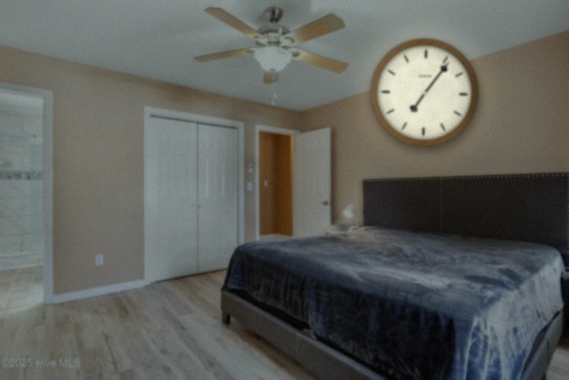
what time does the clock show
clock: 7:06
